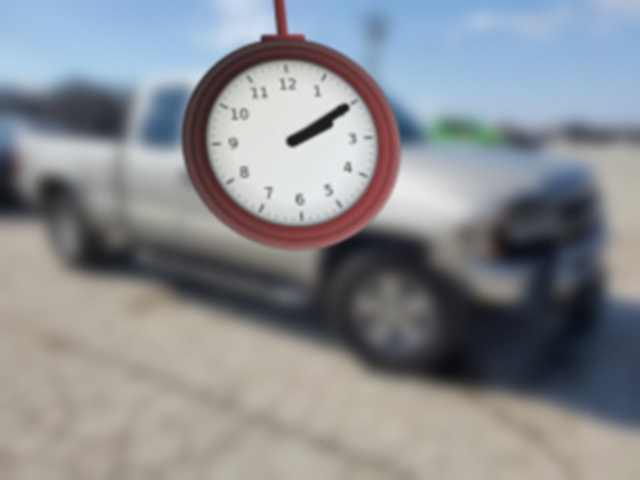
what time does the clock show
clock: 2:10
